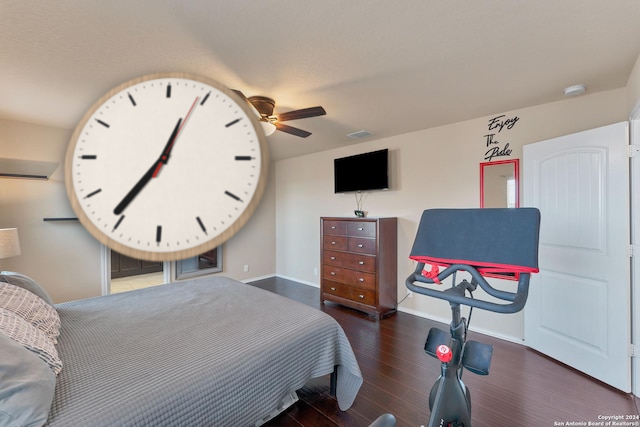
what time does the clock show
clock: 12:36:04
